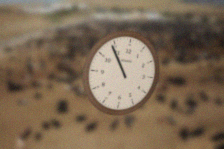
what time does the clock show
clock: 10:54
